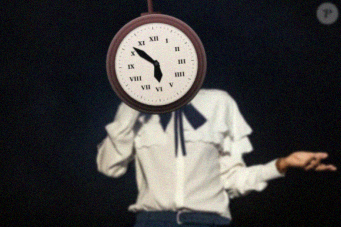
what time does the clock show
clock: 5:52
